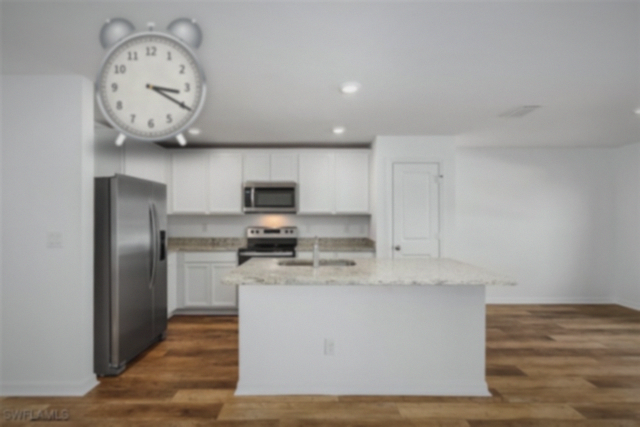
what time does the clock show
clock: 3:20
